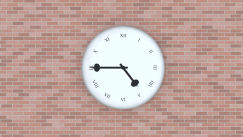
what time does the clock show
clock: 4:45
